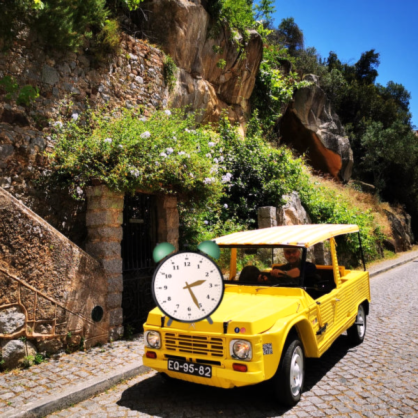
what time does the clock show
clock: 2:26
